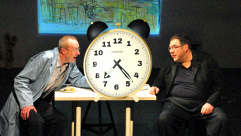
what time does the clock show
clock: 7:23
